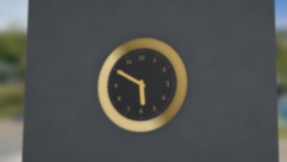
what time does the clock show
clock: 5:50
